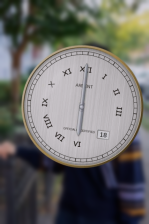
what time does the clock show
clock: 6:00
